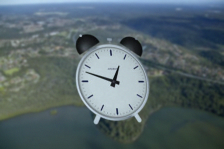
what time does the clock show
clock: 12:48
